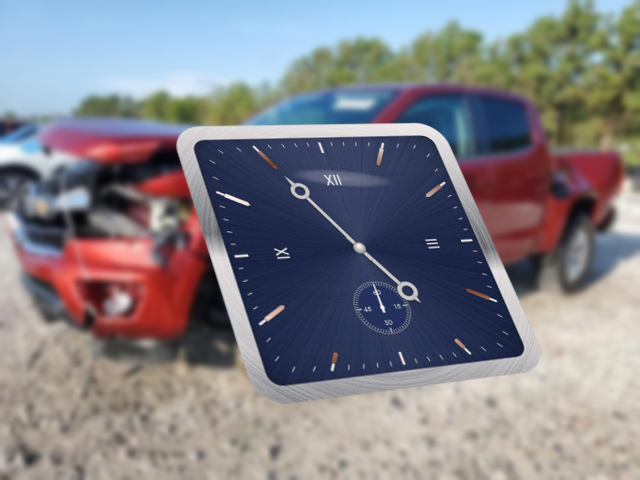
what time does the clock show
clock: 4:55
